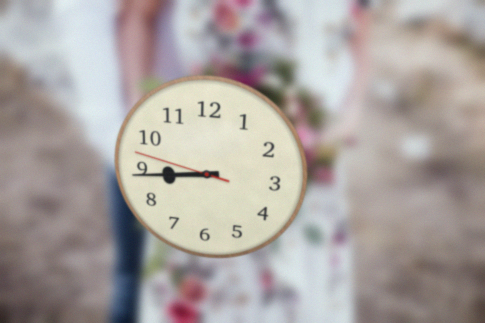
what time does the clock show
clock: 8:43:47
